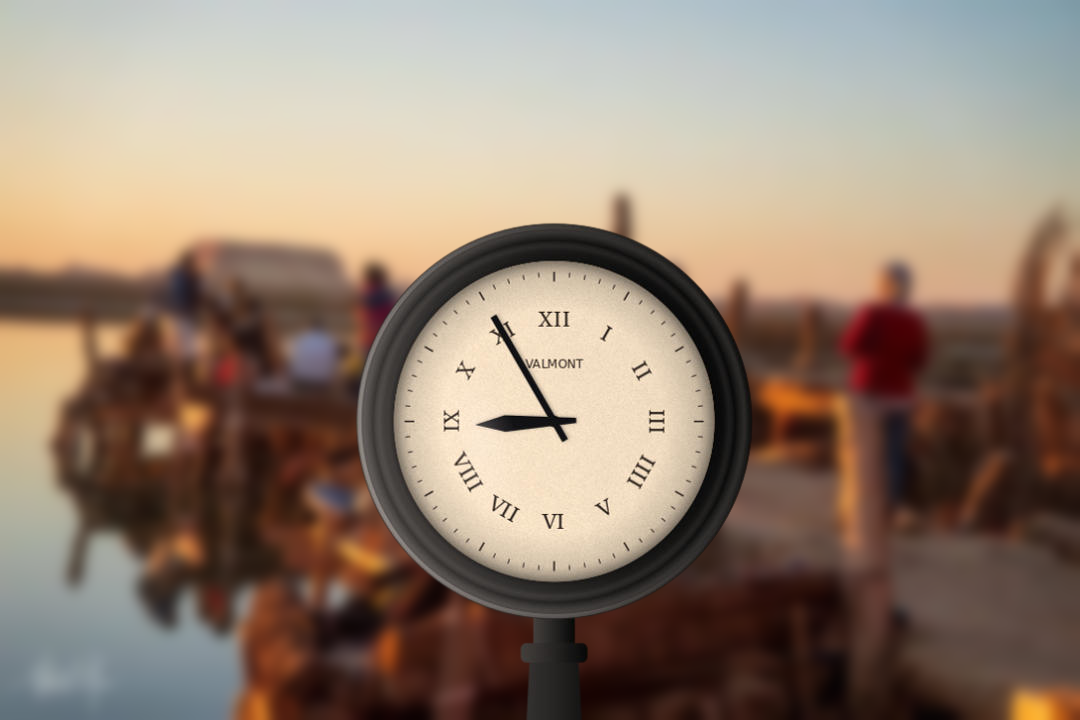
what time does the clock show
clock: 8:55
